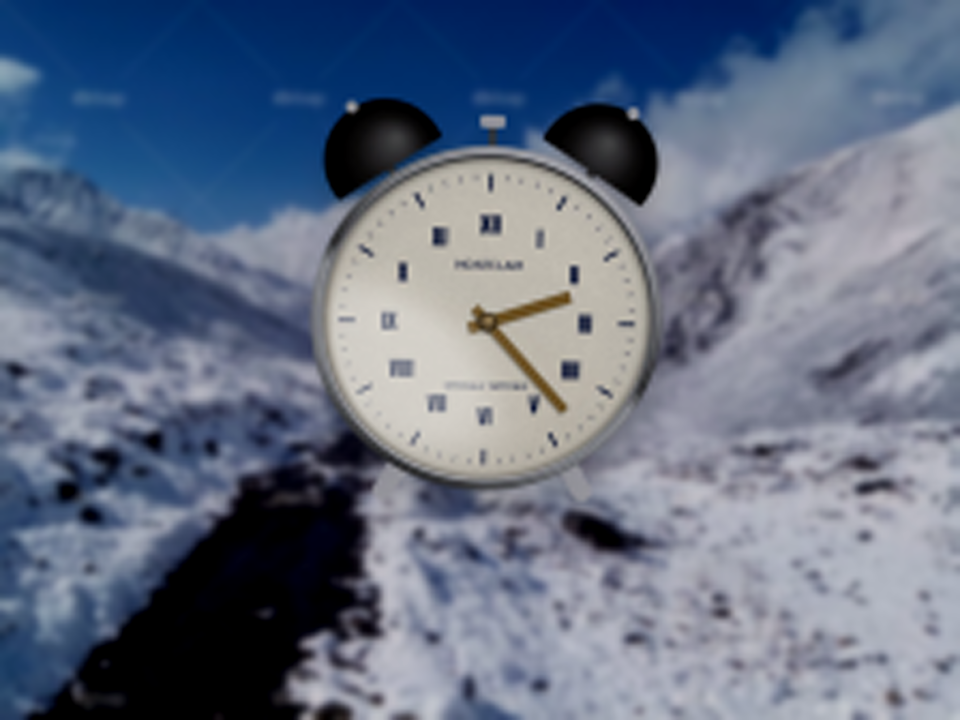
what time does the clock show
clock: 2:23
